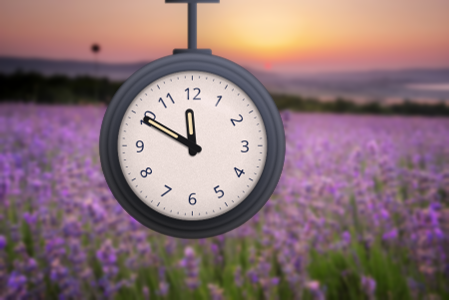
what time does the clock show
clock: 11:50
